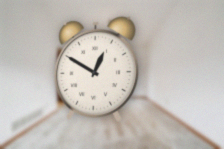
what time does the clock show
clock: 12:50
